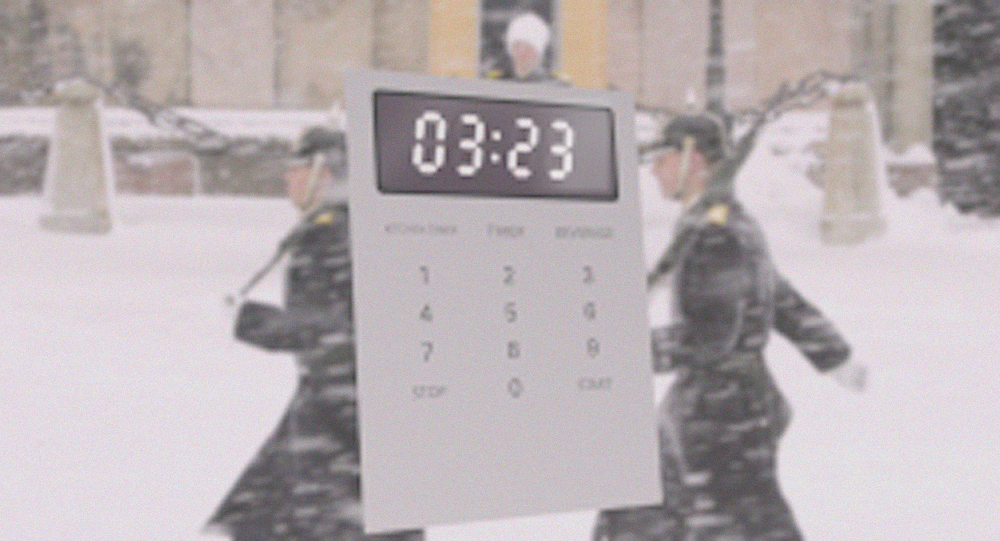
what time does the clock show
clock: 3:23
